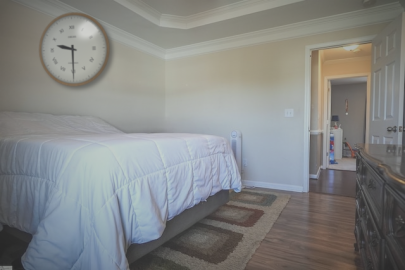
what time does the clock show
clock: 9:30
